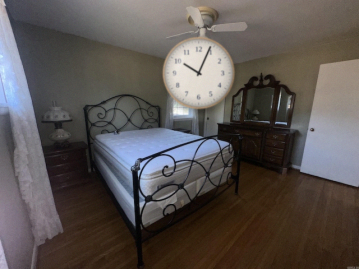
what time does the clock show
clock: 10:04
